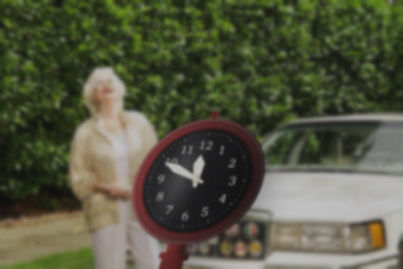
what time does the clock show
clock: 11:49
